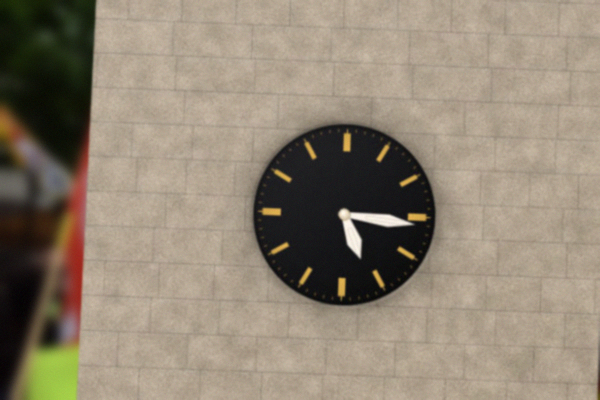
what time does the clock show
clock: 5:16
